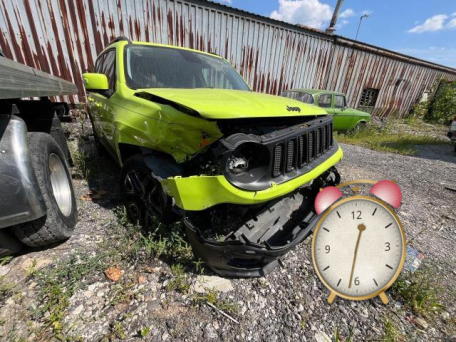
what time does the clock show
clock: 12:32
